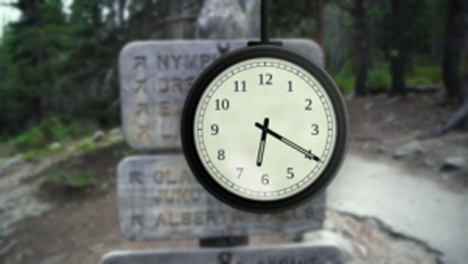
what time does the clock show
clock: 6:20
